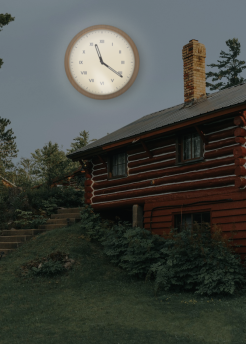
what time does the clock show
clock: 11:21
